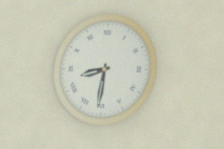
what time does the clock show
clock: 8:31
